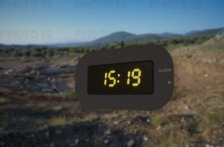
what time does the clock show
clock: 15:19
